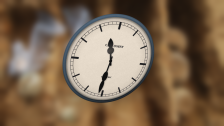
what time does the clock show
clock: 11:31
